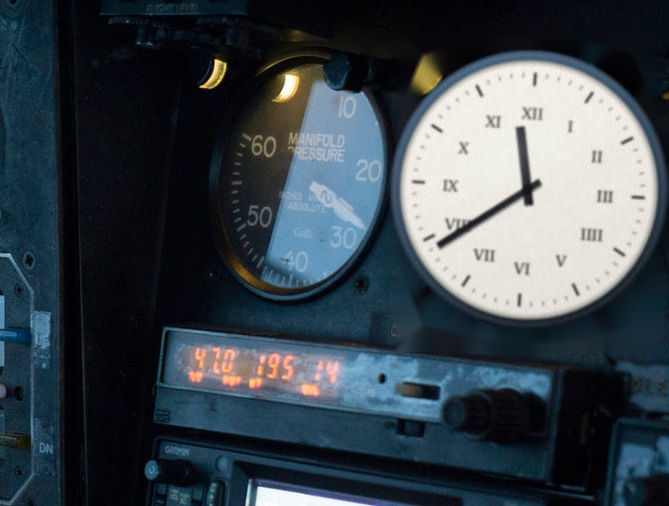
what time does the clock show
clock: 11:39
